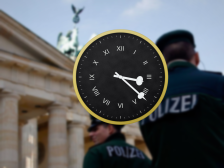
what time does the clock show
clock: 3:22
